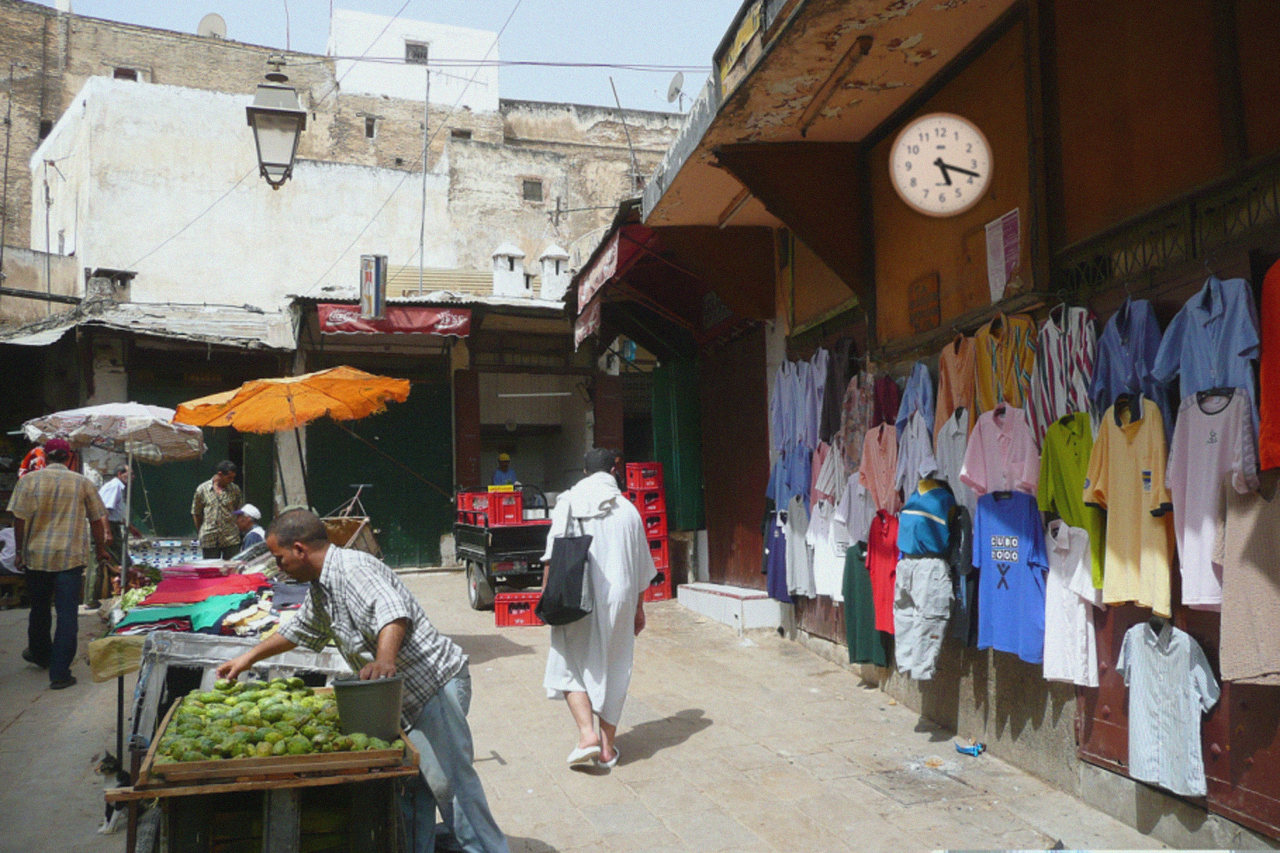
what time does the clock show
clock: 5:18
